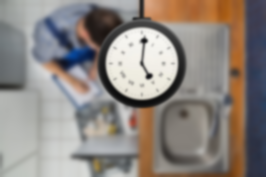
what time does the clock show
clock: 5:01
